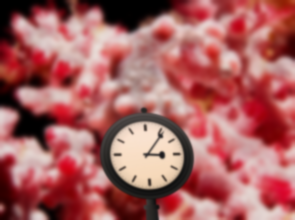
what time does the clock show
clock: 3:06
